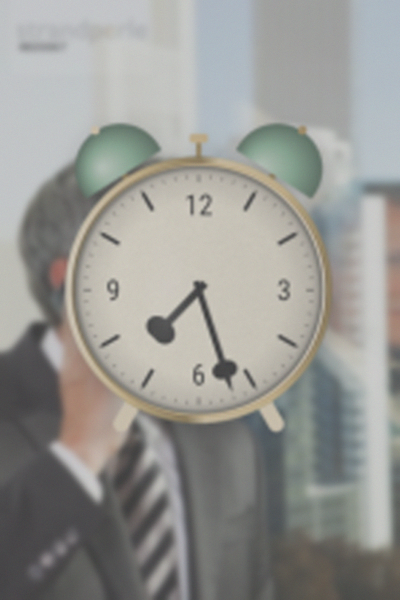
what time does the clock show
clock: 7:27
